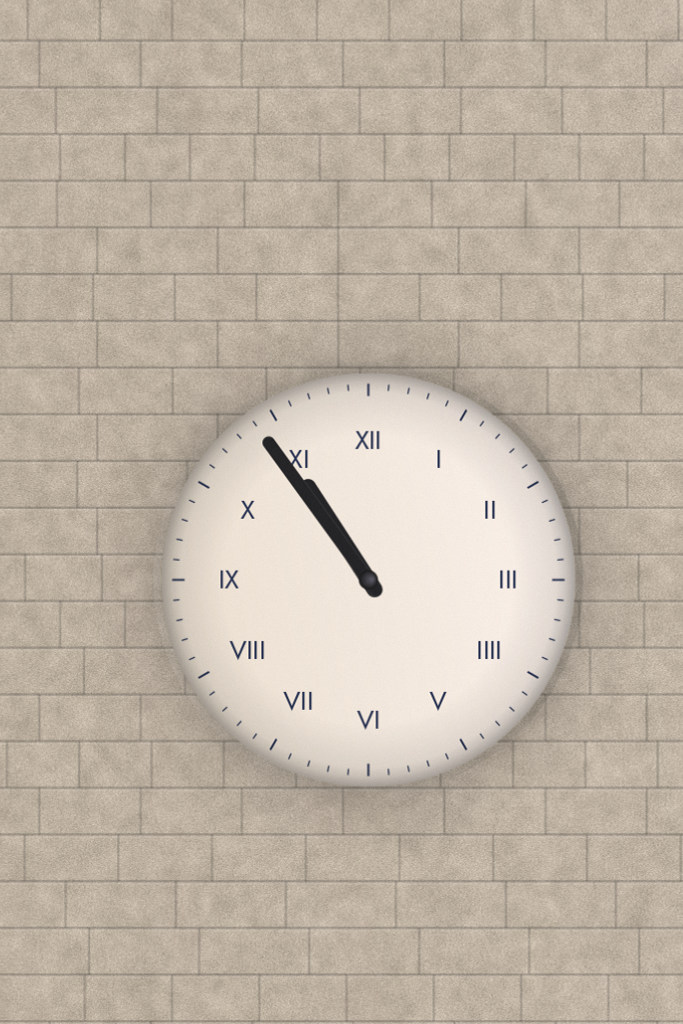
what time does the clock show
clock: 10:54
